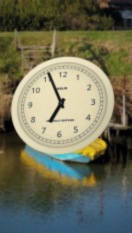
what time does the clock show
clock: 6:56
